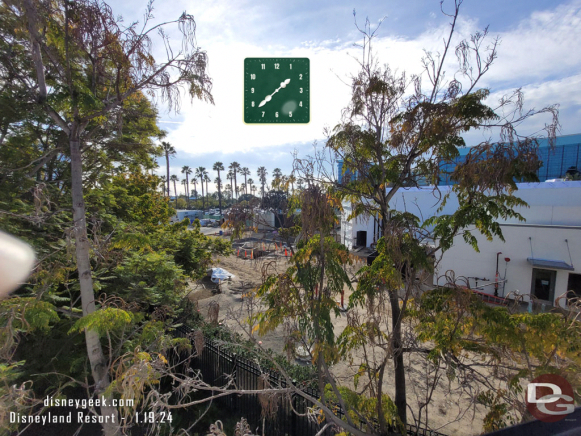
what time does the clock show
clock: 1:38
